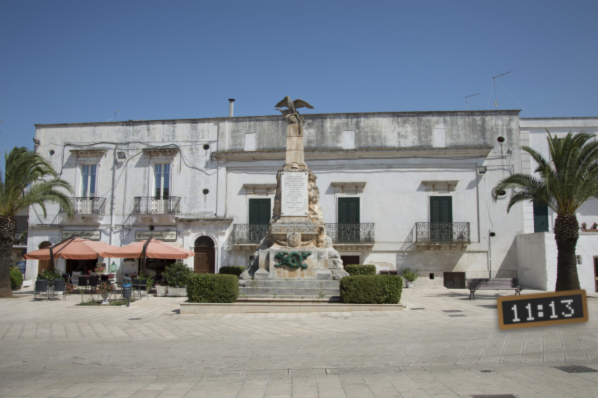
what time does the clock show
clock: 11:13
